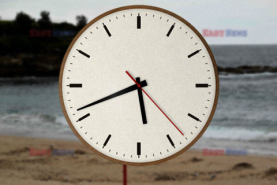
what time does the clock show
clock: 5:41:23
